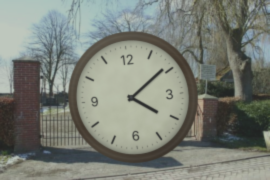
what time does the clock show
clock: 4:09
